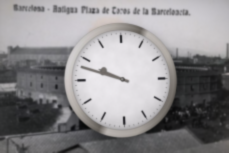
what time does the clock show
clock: 9:48
